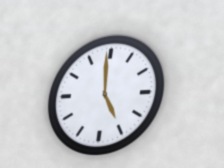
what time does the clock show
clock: 4:59
